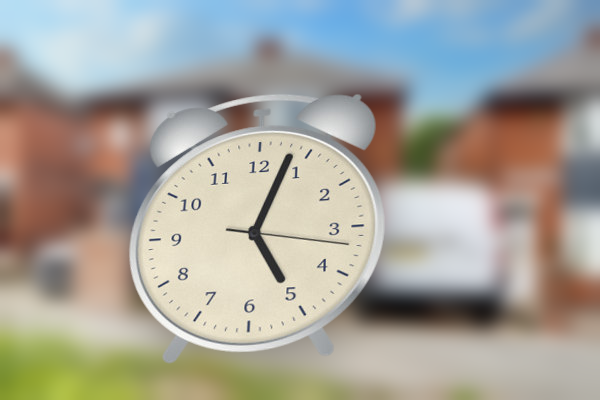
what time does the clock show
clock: 5:03:17
